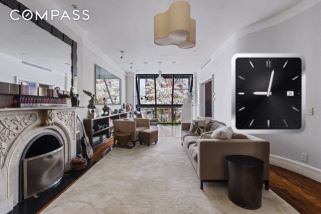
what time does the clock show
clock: 9:02
